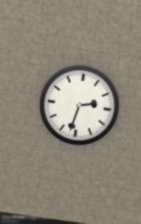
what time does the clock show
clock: 2:32
